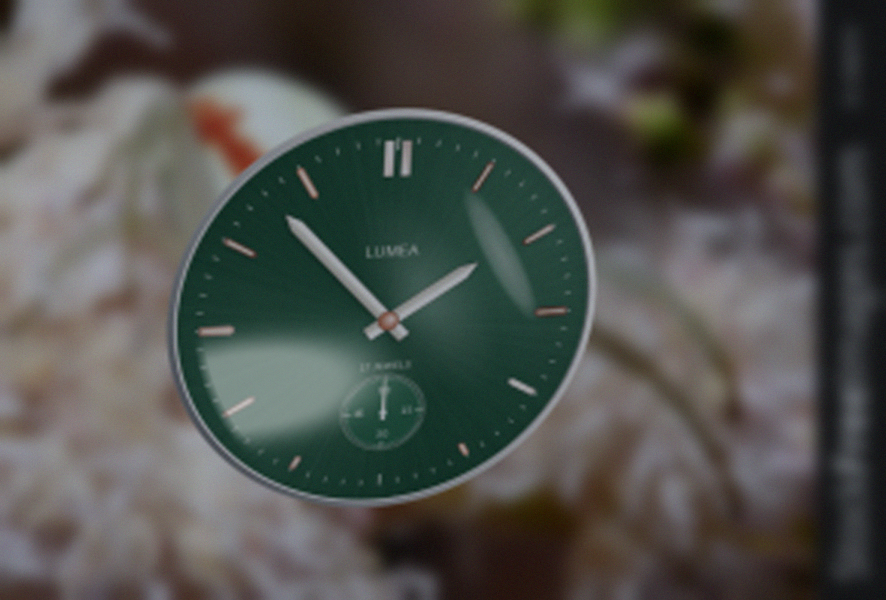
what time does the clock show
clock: 1:53
